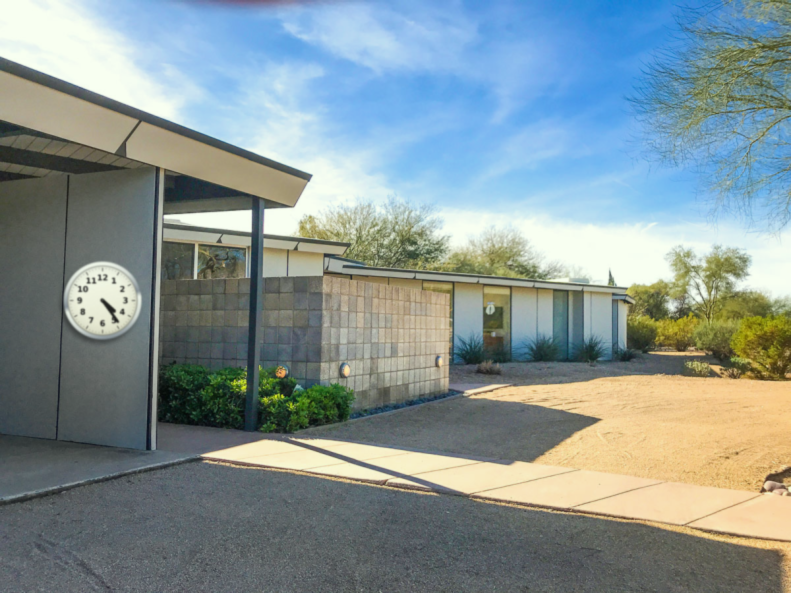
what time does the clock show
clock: 4:24
